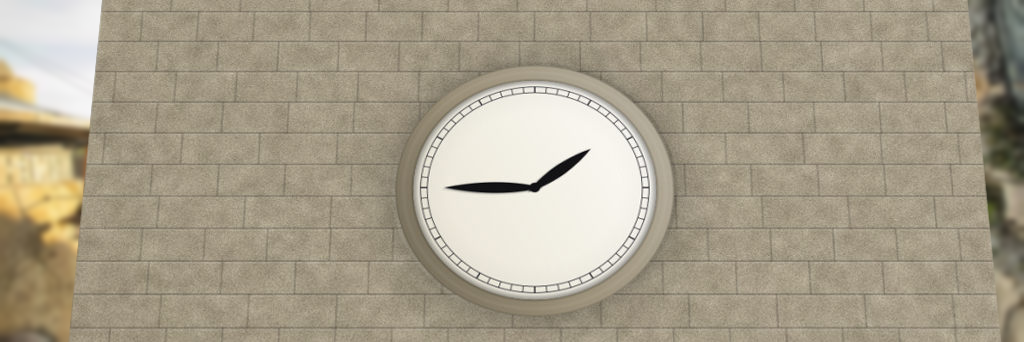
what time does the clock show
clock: 1:45
